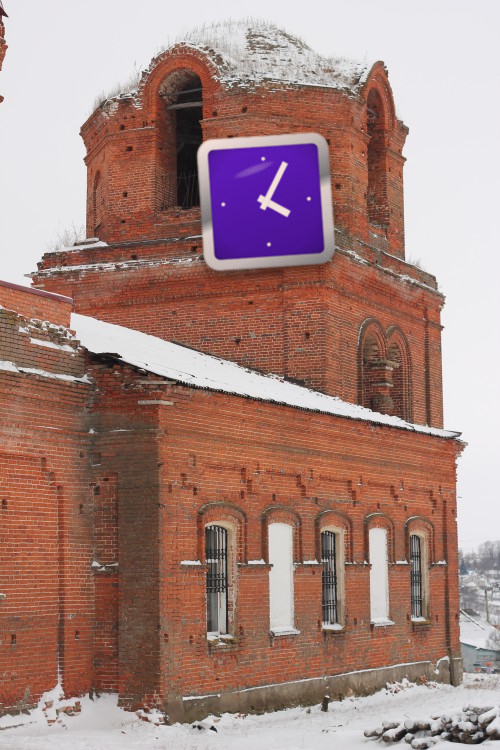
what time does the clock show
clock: 4:05
